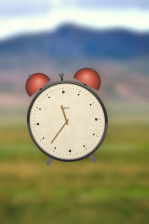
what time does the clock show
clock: 11:37
